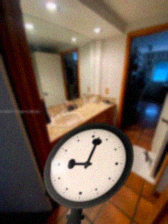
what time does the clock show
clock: 9:02
